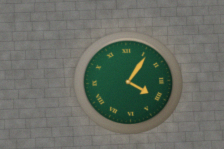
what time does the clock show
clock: 4:06
